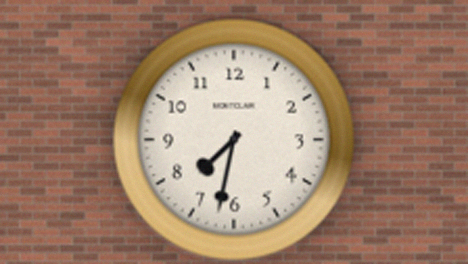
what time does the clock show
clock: 7:32
